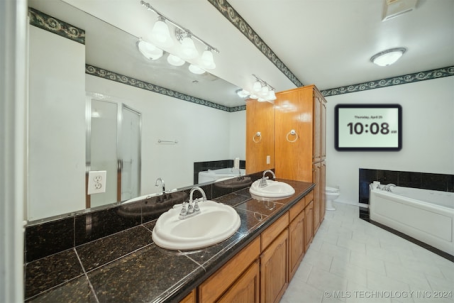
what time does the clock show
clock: 10:08
